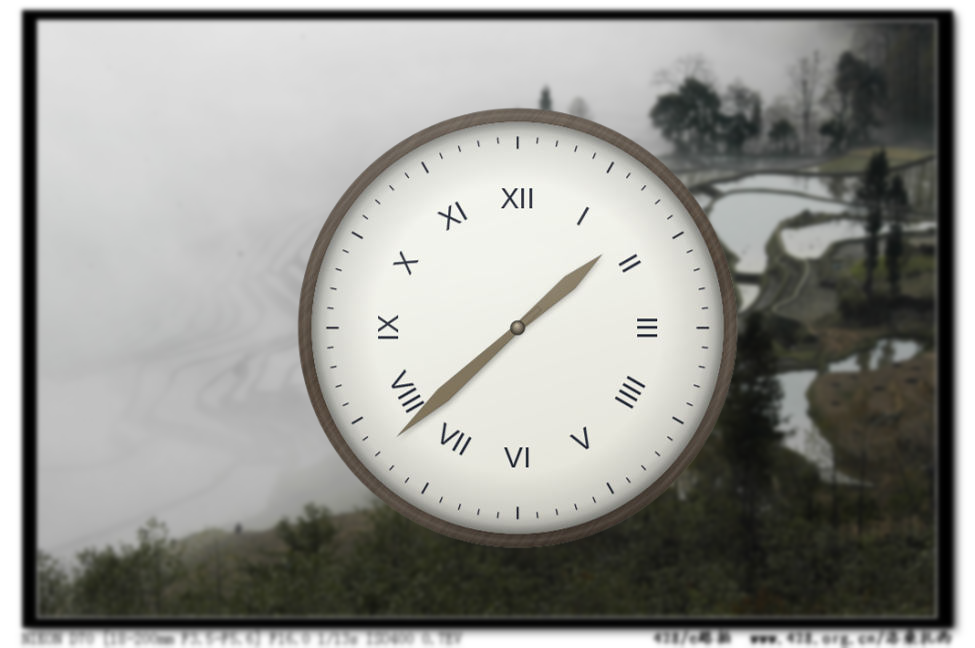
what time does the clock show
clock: 1:38
